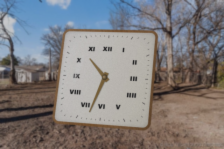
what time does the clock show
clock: 10:33
